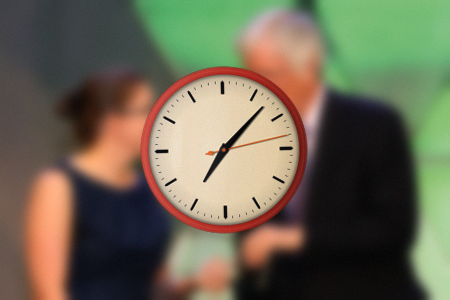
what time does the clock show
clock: 7:07:13
